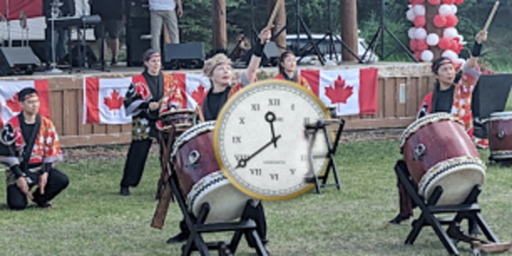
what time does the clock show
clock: 11:39
